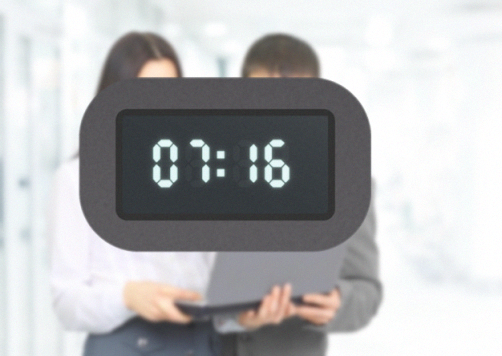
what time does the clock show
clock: 7:16
